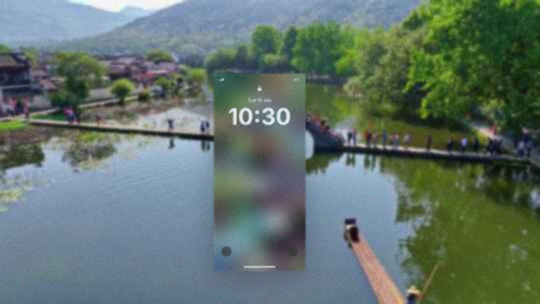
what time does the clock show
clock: 10:30
